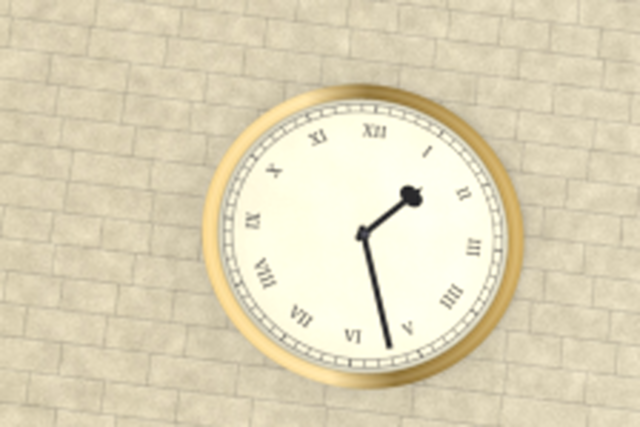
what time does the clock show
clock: 1:27
